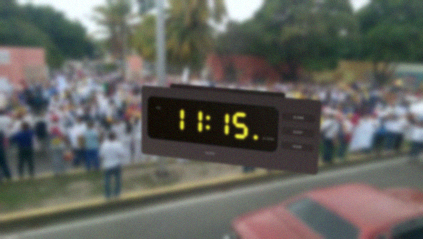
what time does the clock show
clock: 11:15
